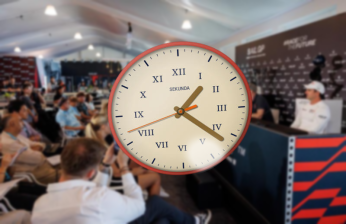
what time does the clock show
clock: 1:21:42
